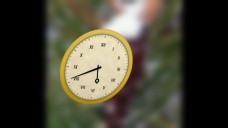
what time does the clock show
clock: 5:41
